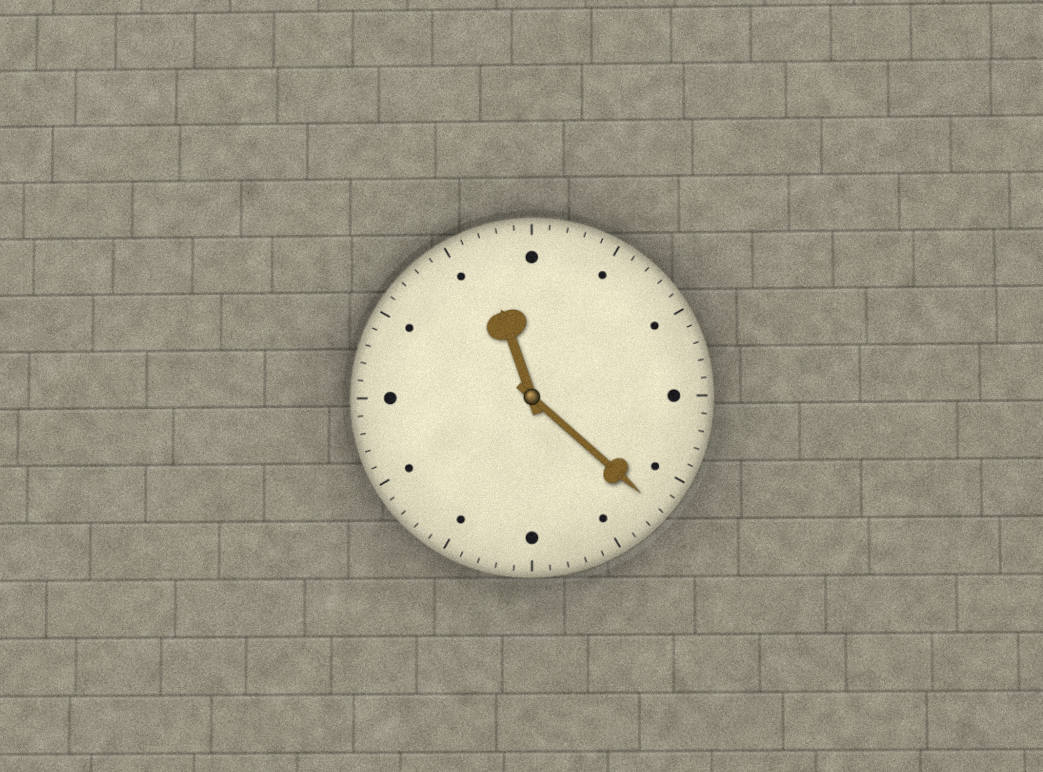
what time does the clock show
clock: 11:22
